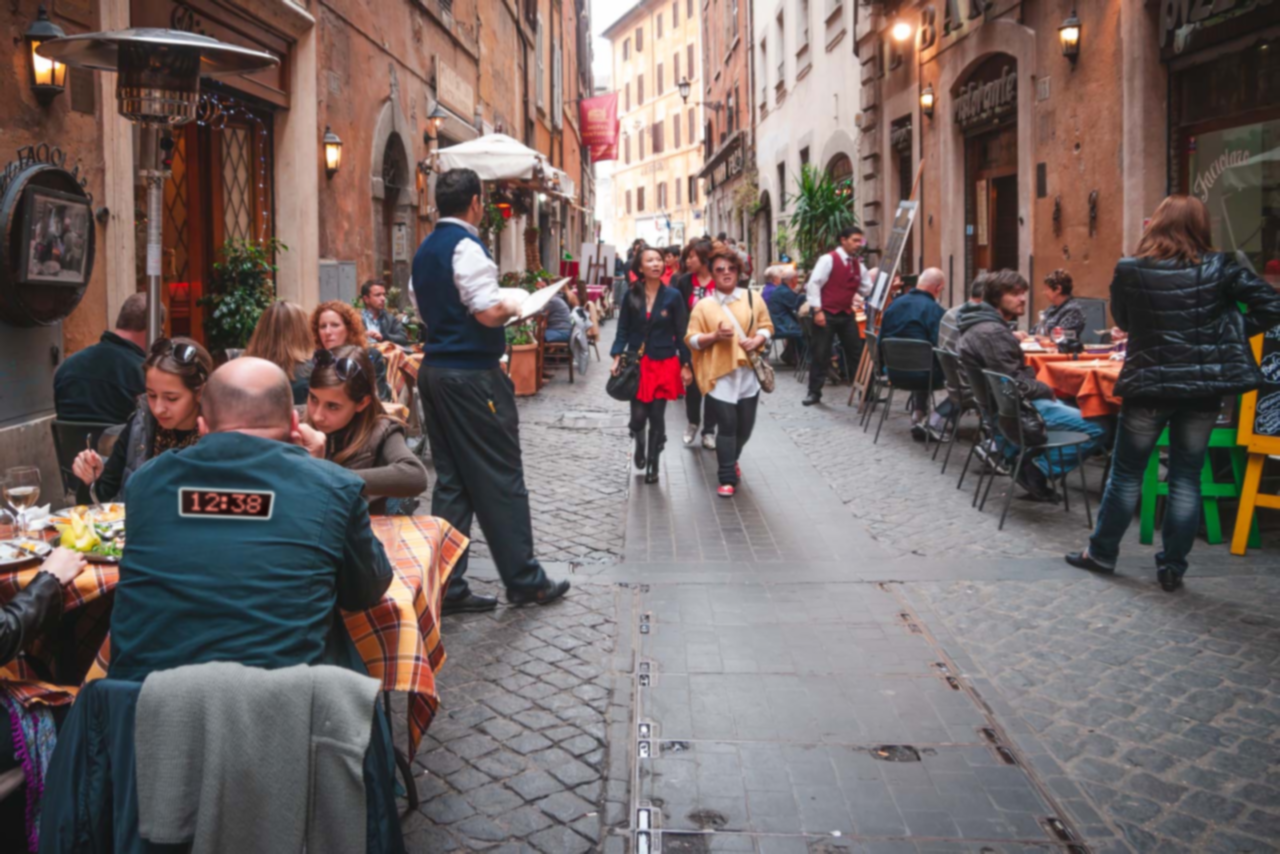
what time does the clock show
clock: 12:38
